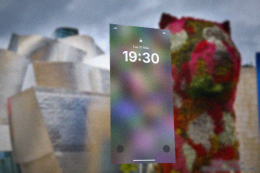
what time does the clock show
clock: 19:30
